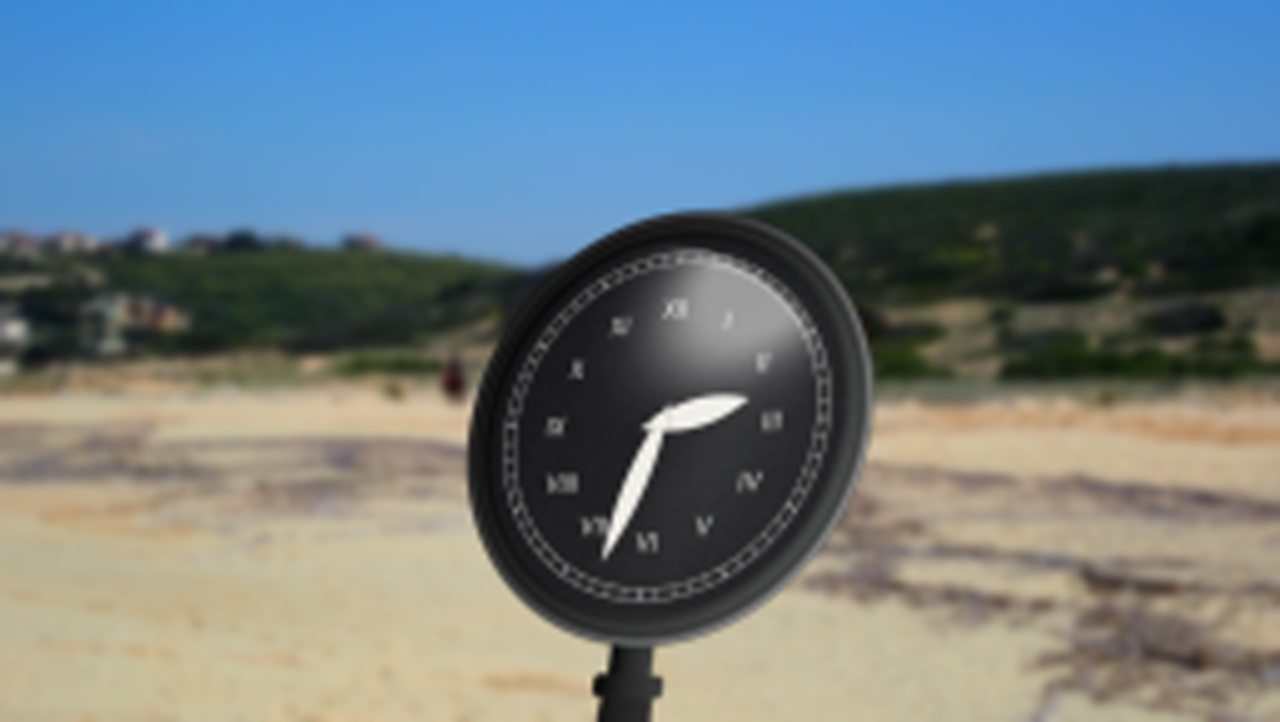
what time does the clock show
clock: 2:33
